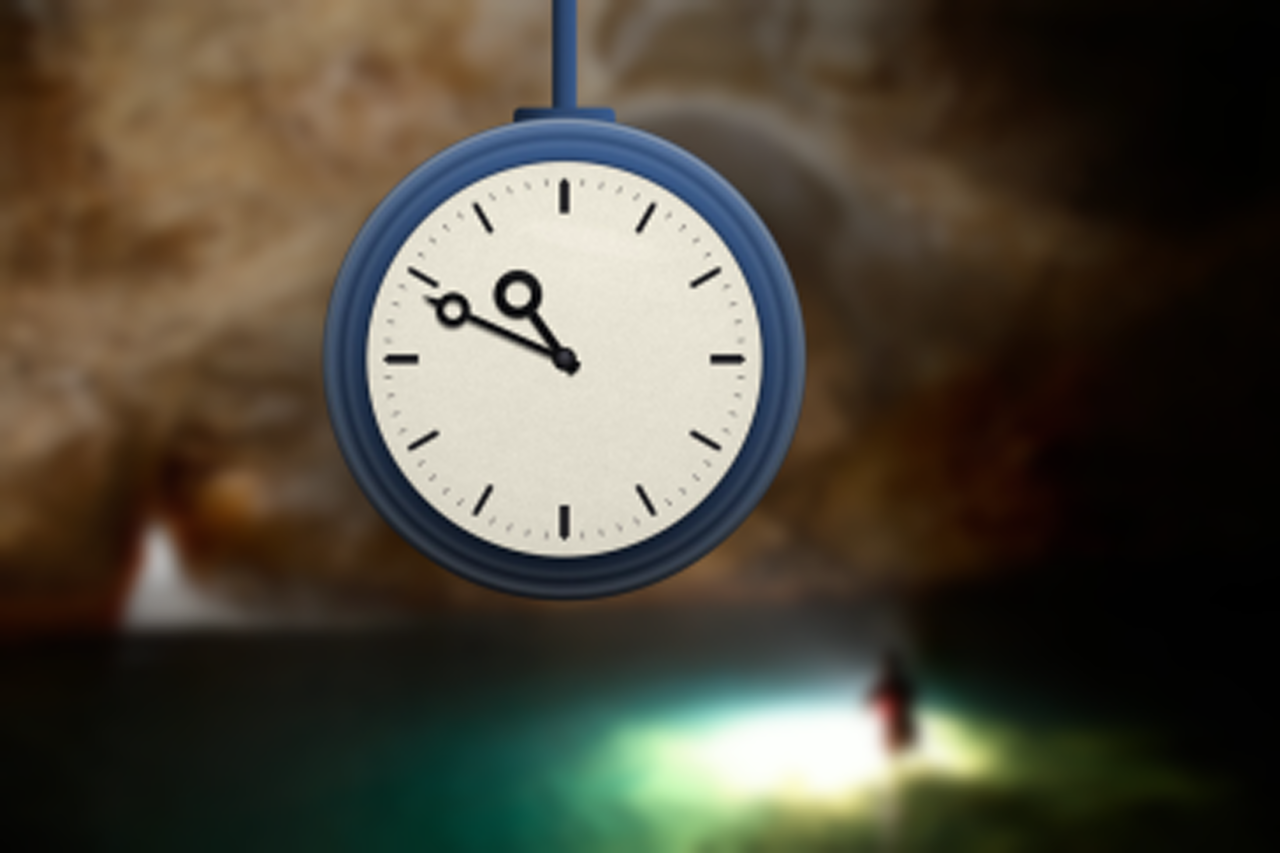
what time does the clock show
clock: 10:49
